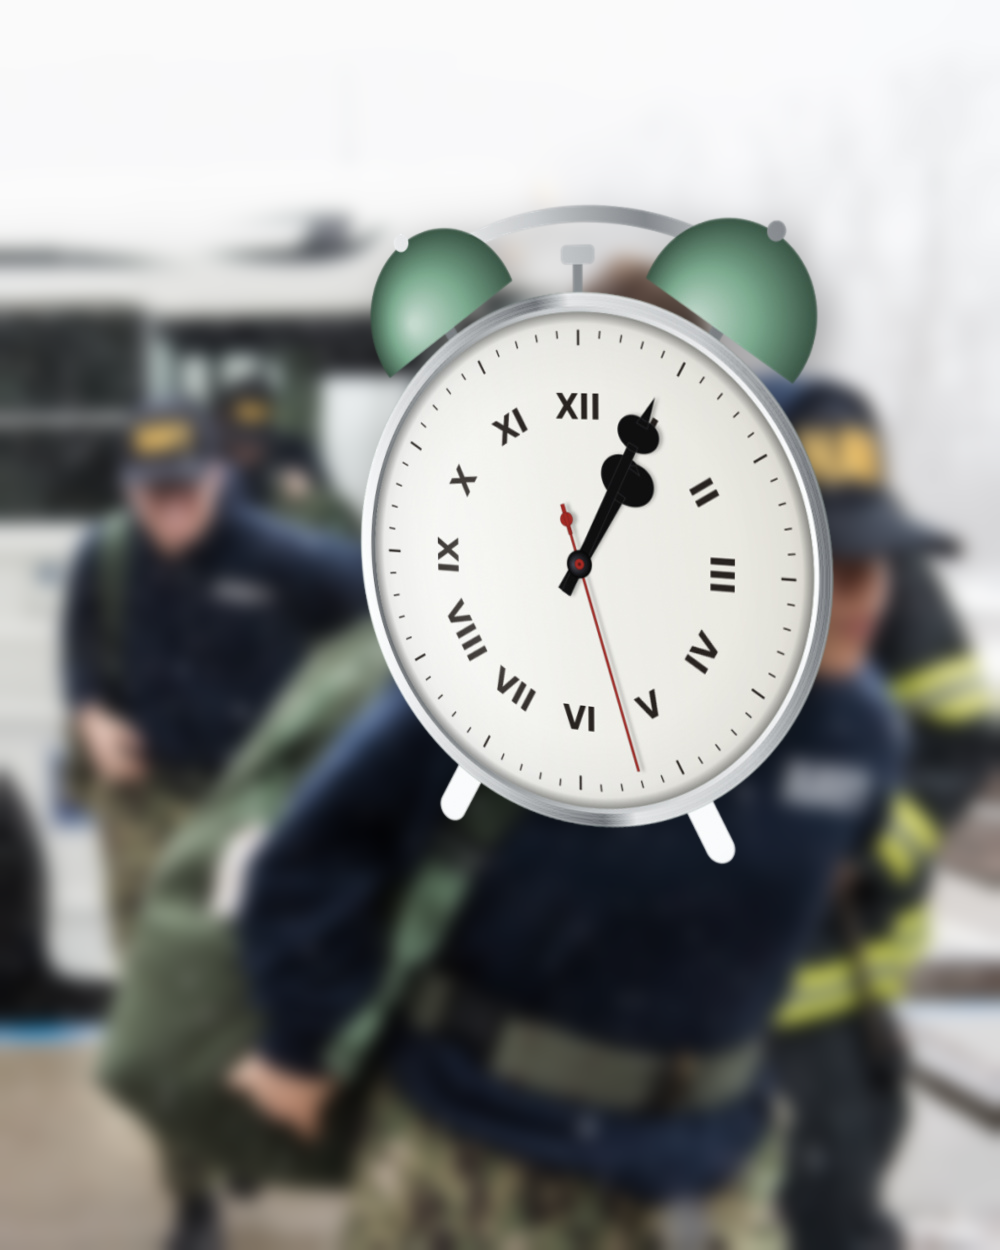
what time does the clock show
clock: 1:04:27
